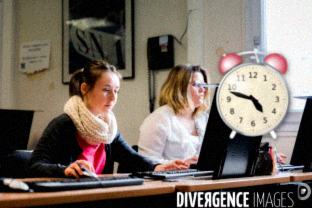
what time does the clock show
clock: 4:48
